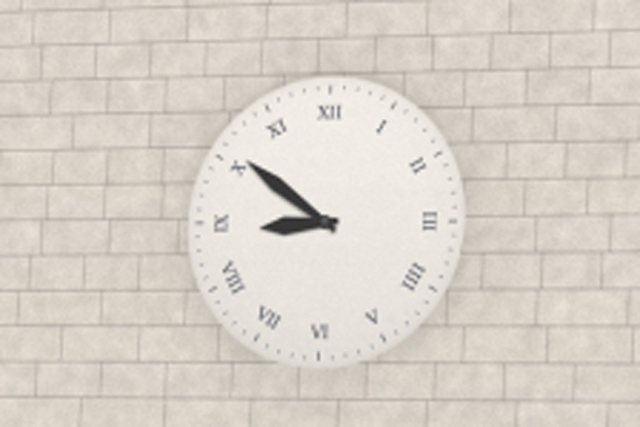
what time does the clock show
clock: 8:51
